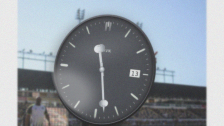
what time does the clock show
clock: 11:28
